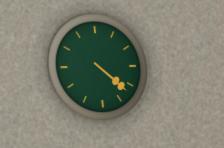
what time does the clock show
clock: 4:22
